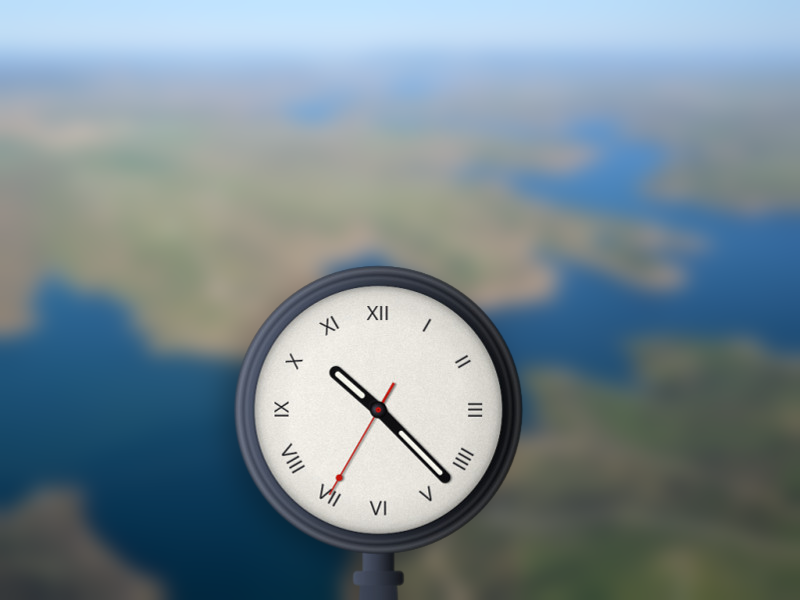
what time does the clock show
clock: 10:22:35
